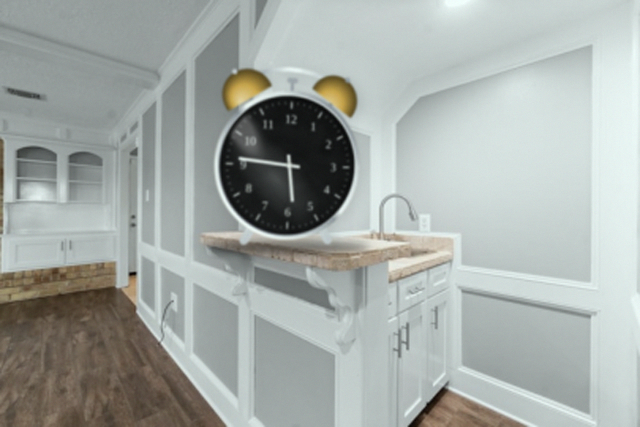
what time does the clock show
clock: 5:46
